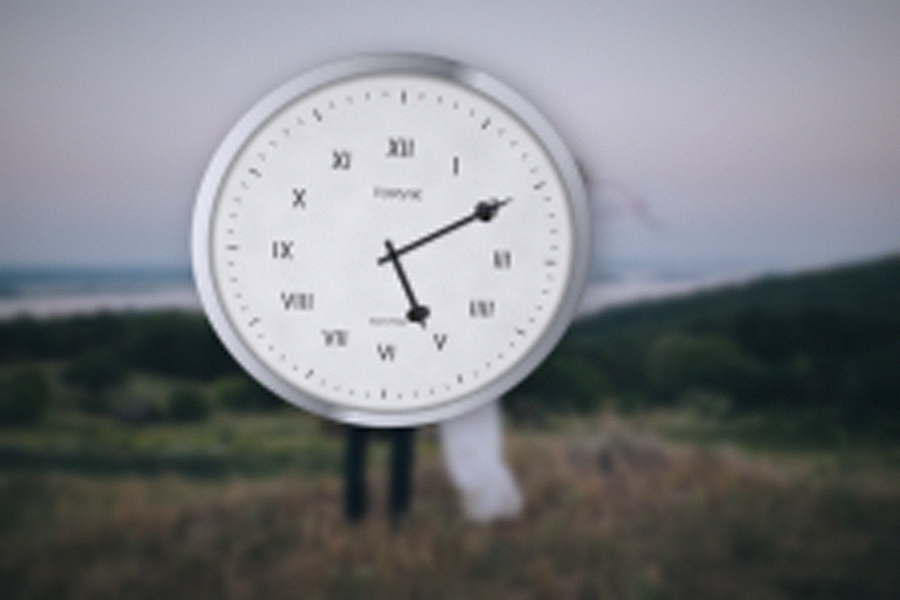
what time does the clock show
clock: 5:10
